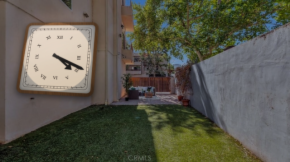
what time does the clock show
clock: 4:19
